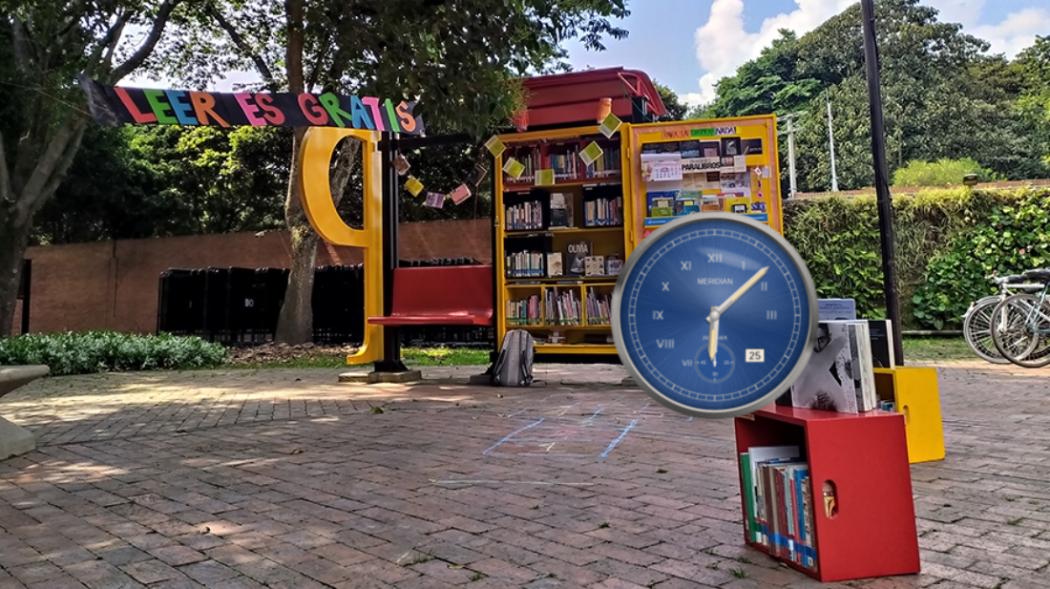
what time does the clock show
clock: 6:08
